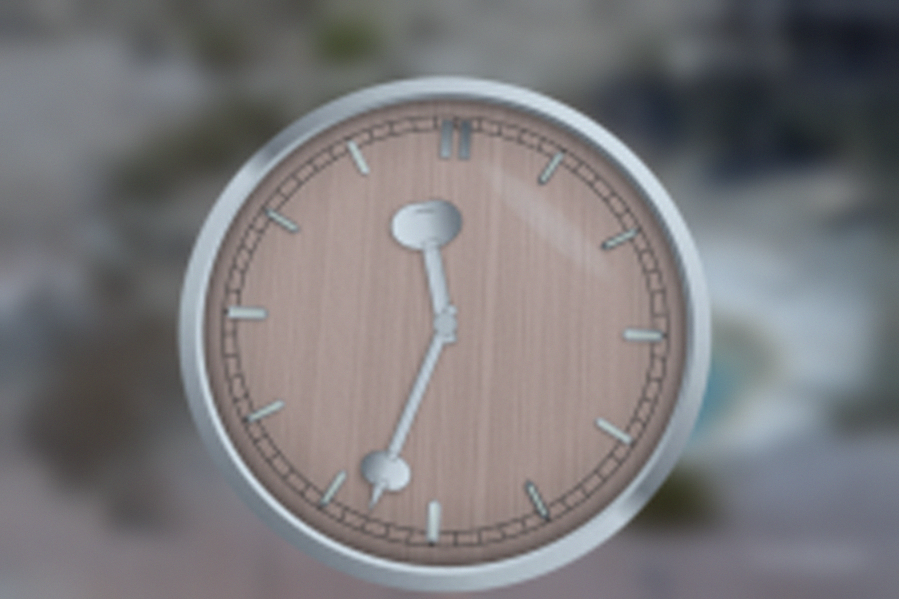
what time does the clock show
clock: 11:33
